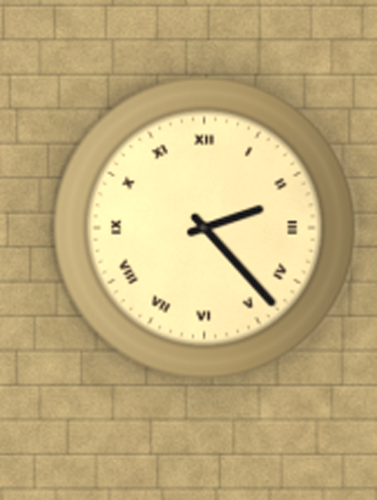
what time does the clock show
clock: 2:23
